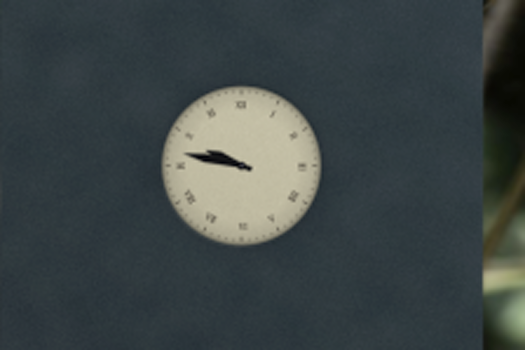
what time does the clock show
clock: 9:47
